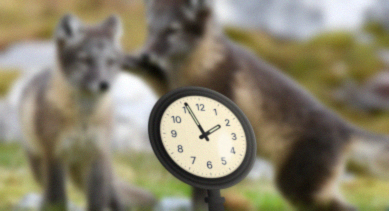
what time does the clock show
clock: 1:56
